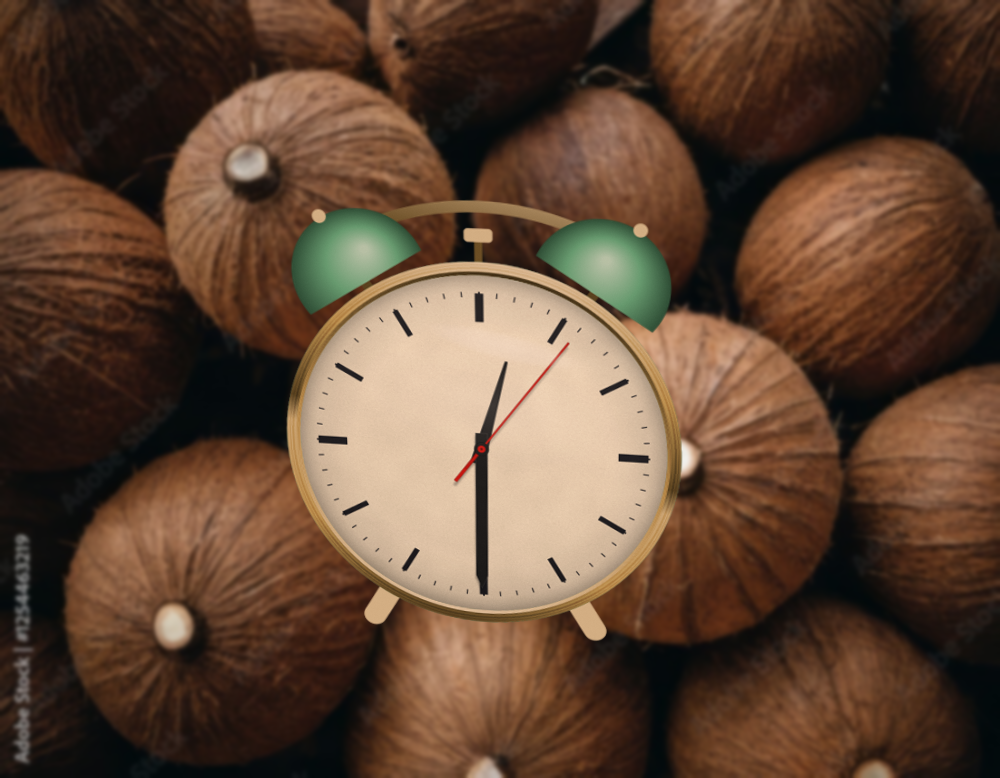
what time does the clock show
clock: 12:30:06
